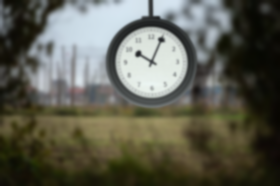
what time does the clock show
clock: 10:04
